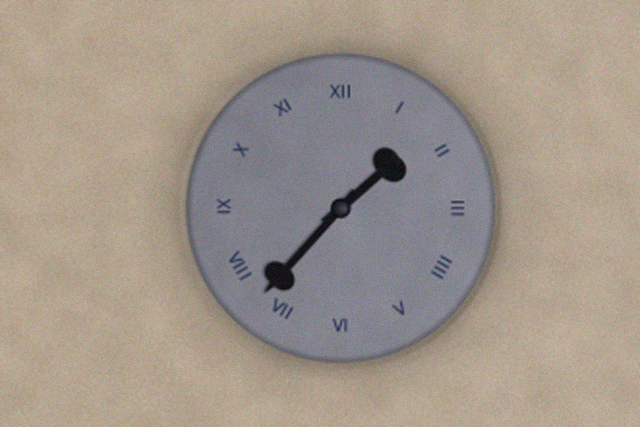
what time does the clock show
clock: 1:37
